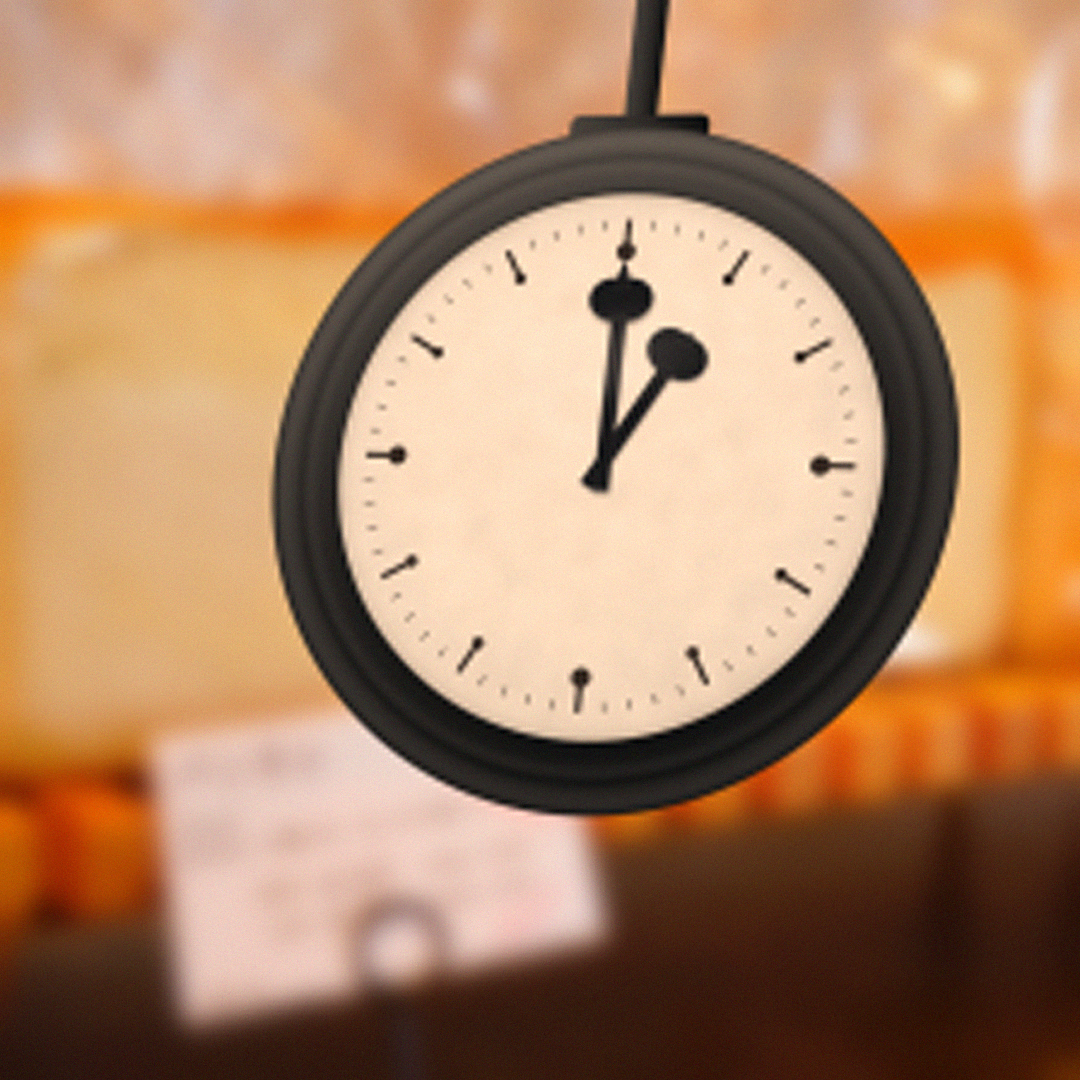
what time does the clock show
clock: 1:00
